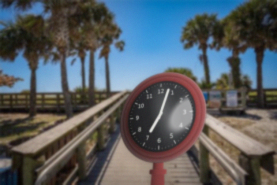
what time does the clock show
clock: 7:03
